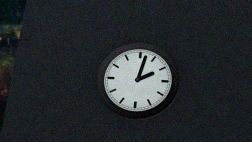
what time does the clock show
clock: 2:02
